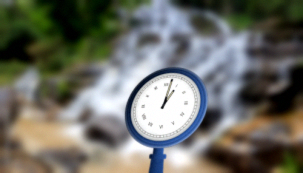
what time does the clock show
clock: 1:02
